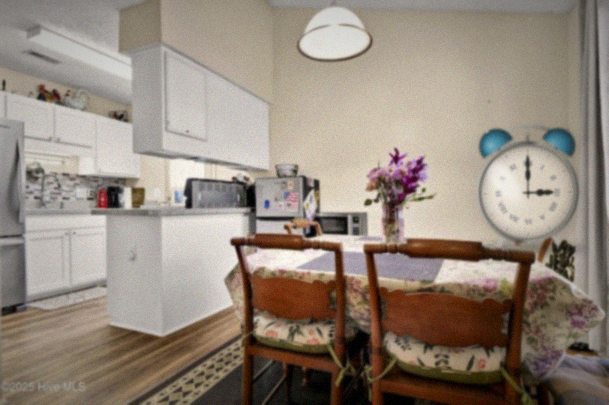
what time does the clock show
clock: 3:00
